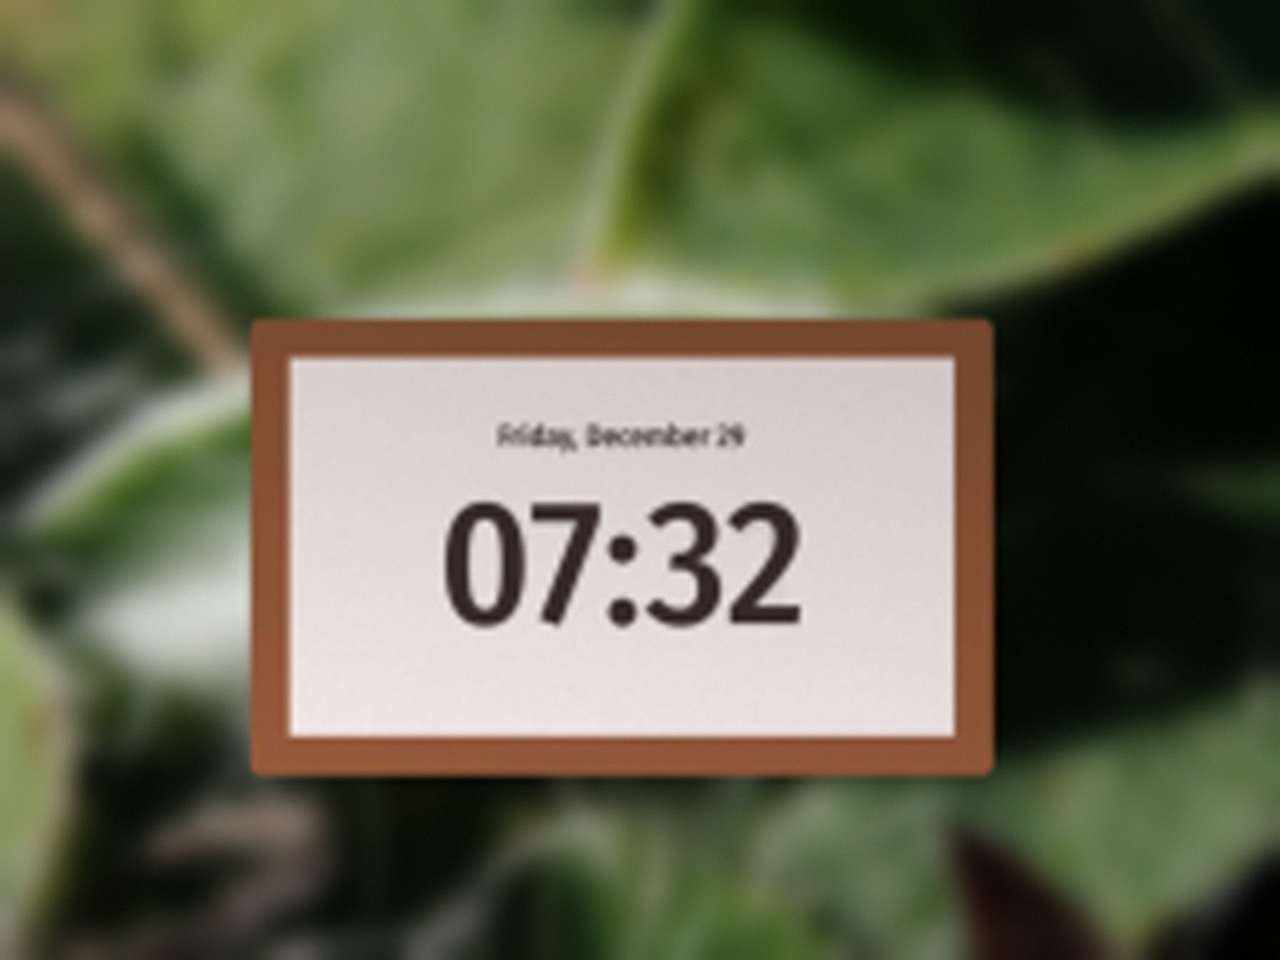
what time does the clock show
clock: 7:32
